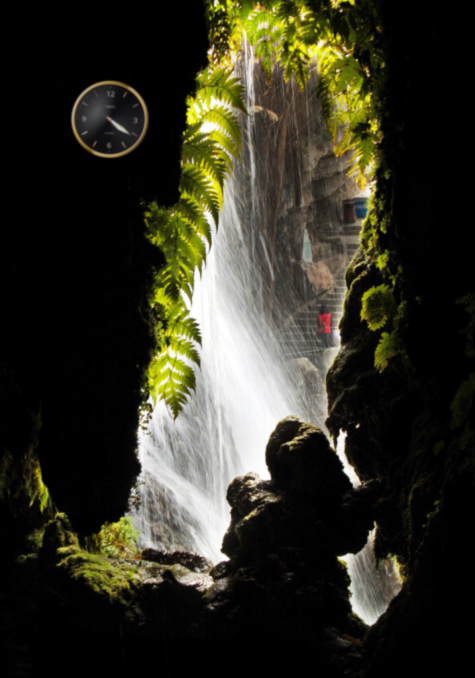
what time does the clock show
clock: 4:21
